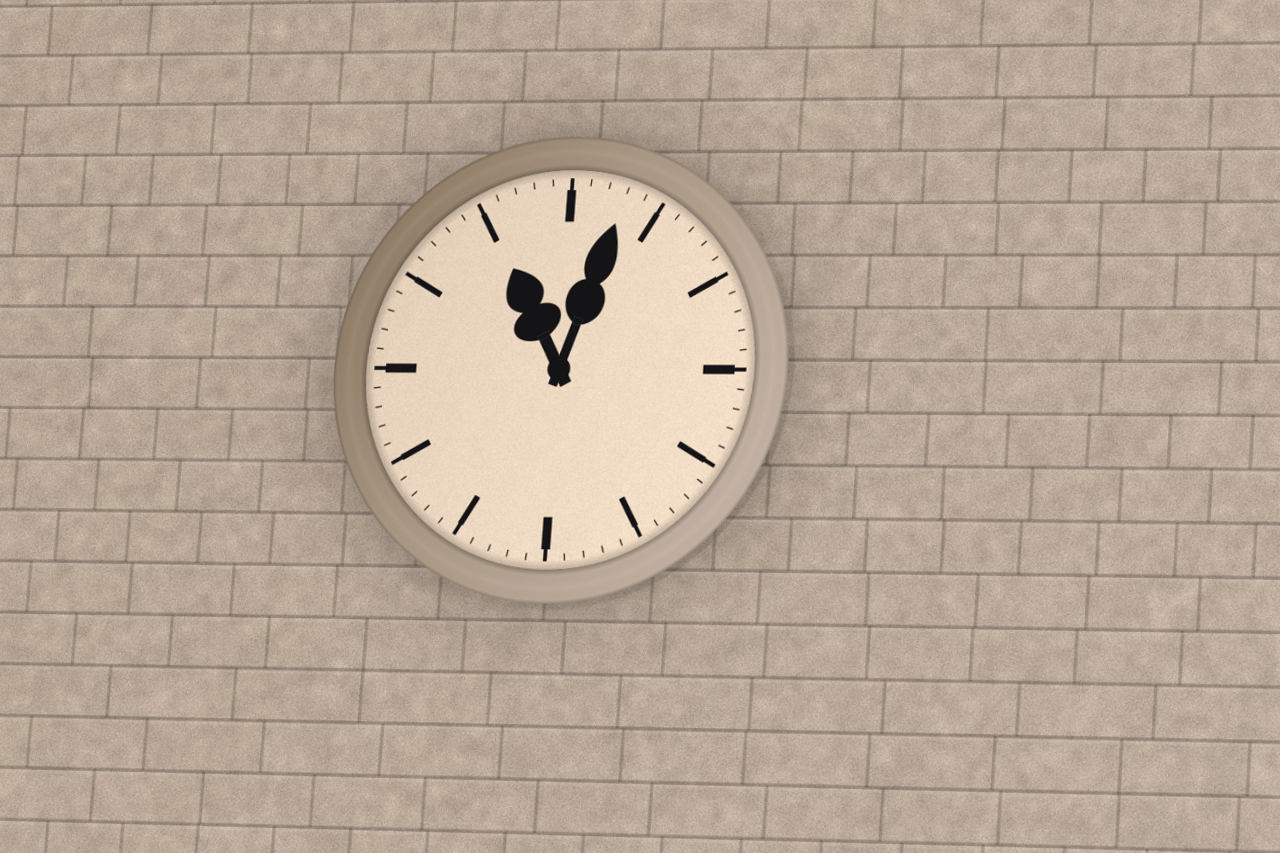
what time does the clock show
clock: 11:03
